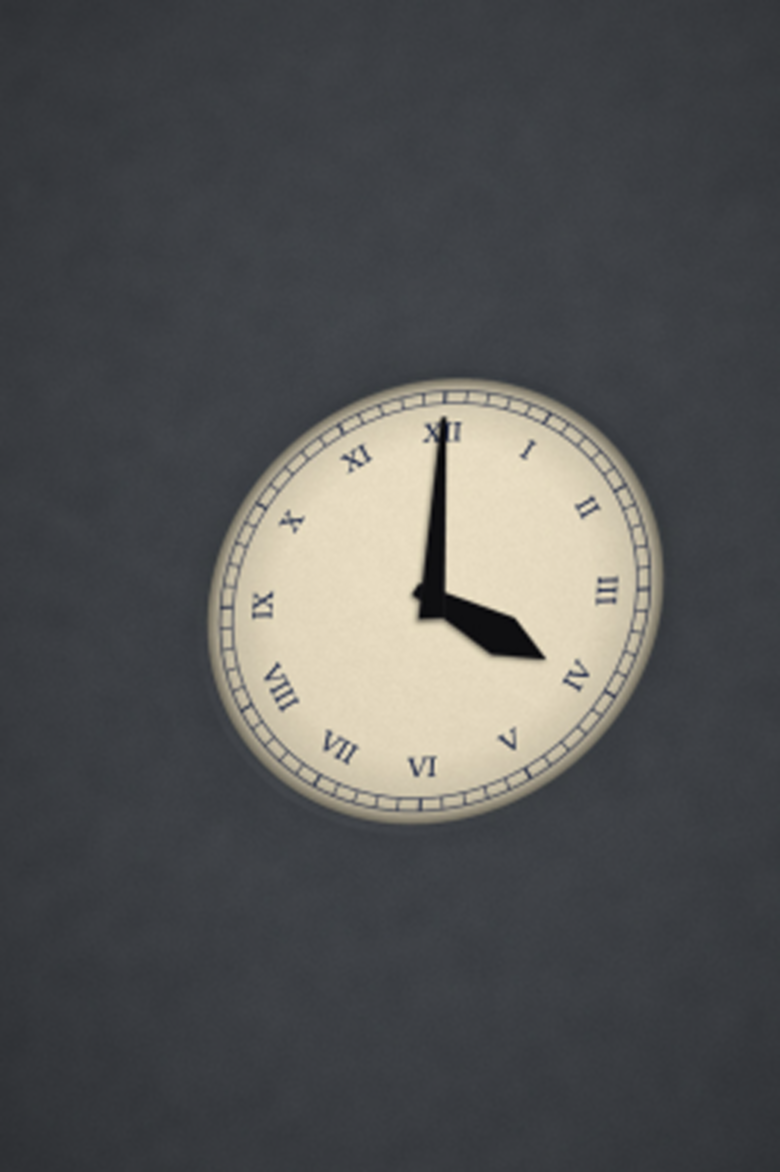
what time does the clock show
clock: 4:00
